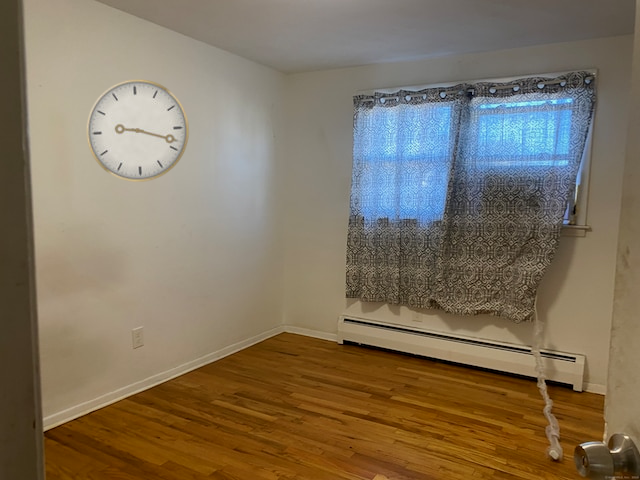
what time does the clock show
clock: 9:18
